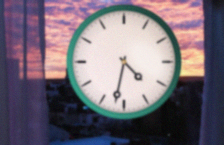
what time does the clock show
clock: 4:32
